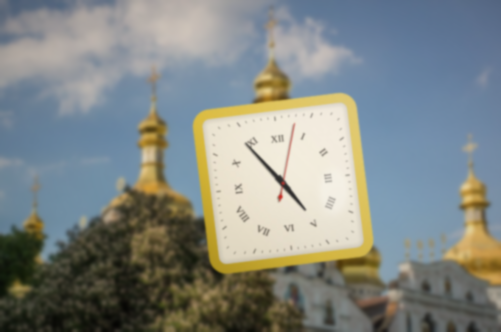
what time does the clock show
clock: 4:54:03
